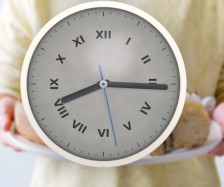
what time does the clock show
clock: 8:15:28
